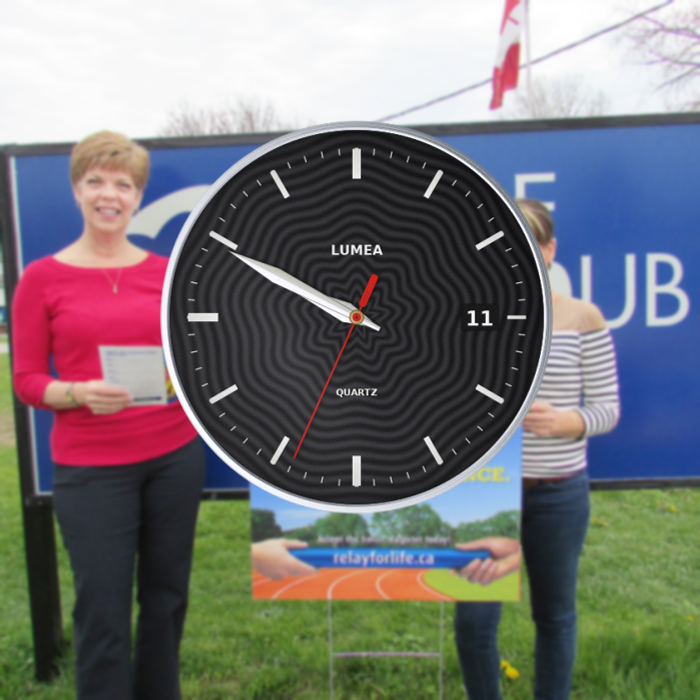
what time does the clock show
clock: 9:49:34
